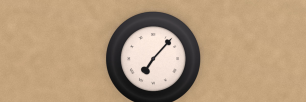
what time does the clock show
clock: 7:07
